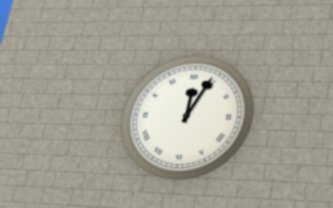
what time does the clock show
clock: 12:04
